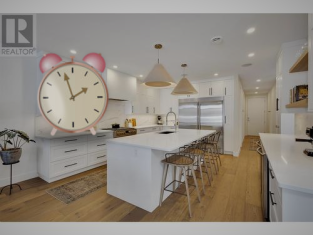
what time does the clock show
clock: 1:57
